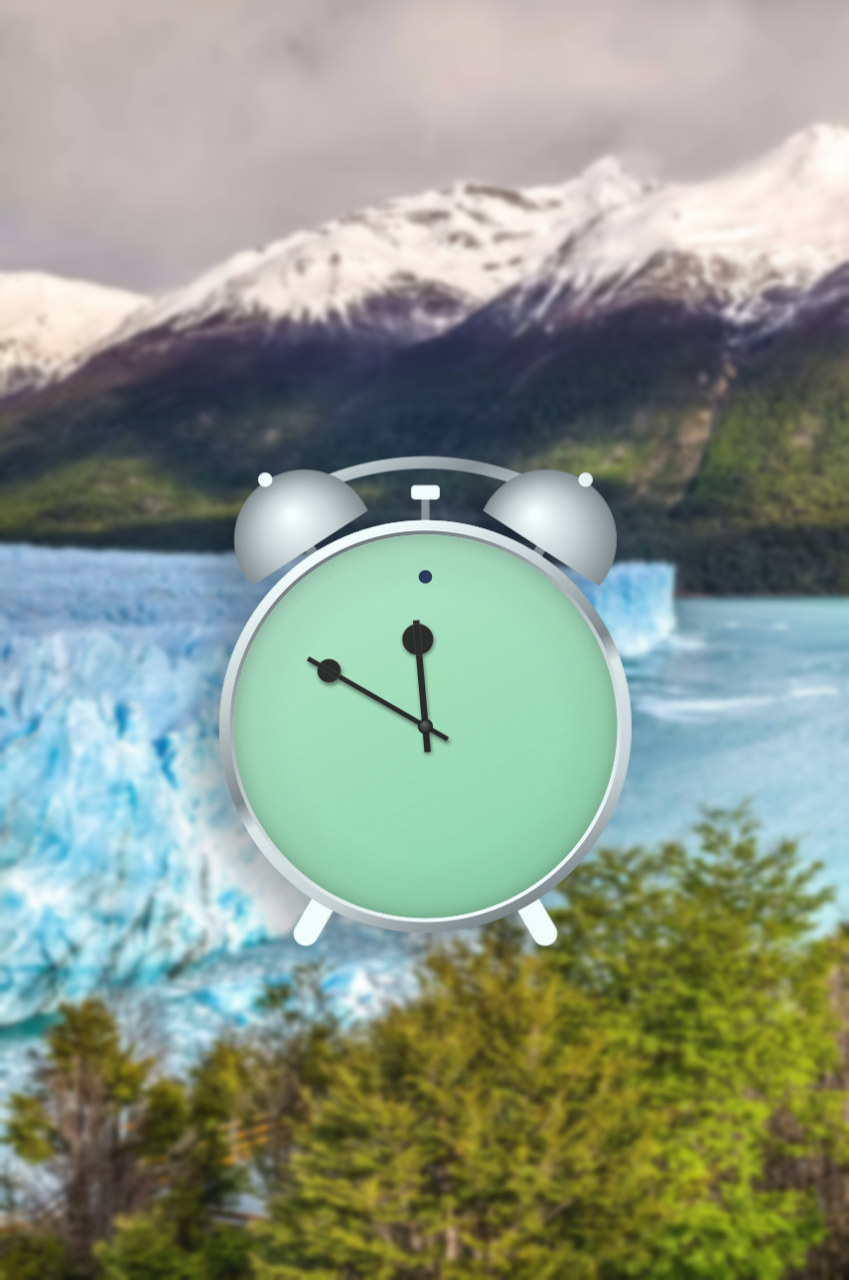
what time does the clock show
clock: 11:50
